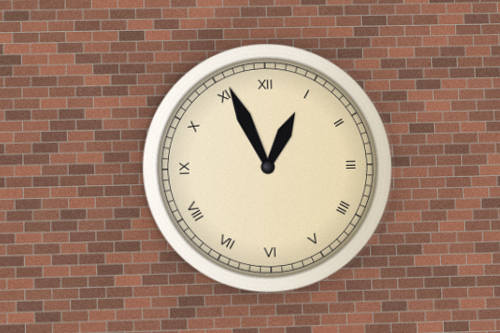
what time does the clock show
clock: 12:56
